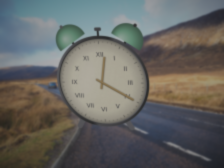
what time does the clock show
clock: 12:20
